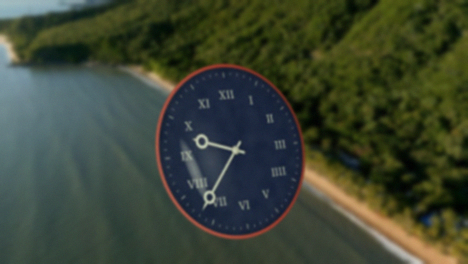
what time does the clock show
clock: 9:37
